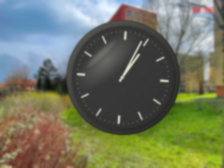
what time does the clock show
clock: 1:04
